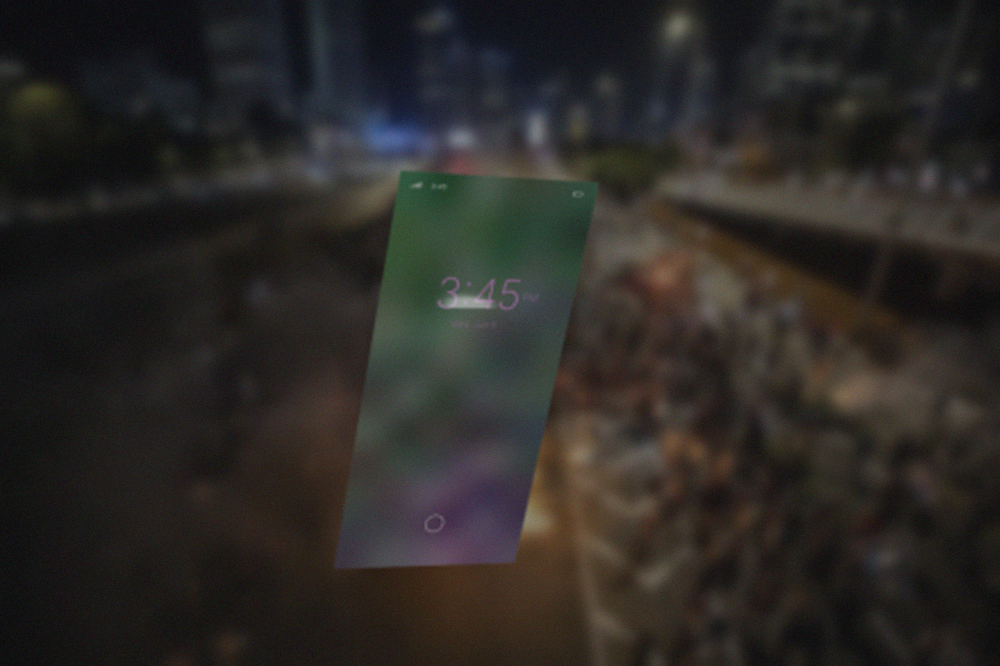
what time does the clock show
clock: 3:45
